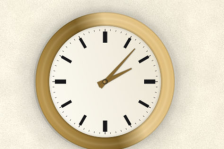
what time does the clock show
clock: 2:07
